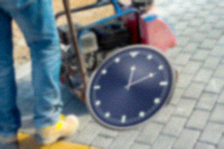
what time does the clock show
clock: 12:11
